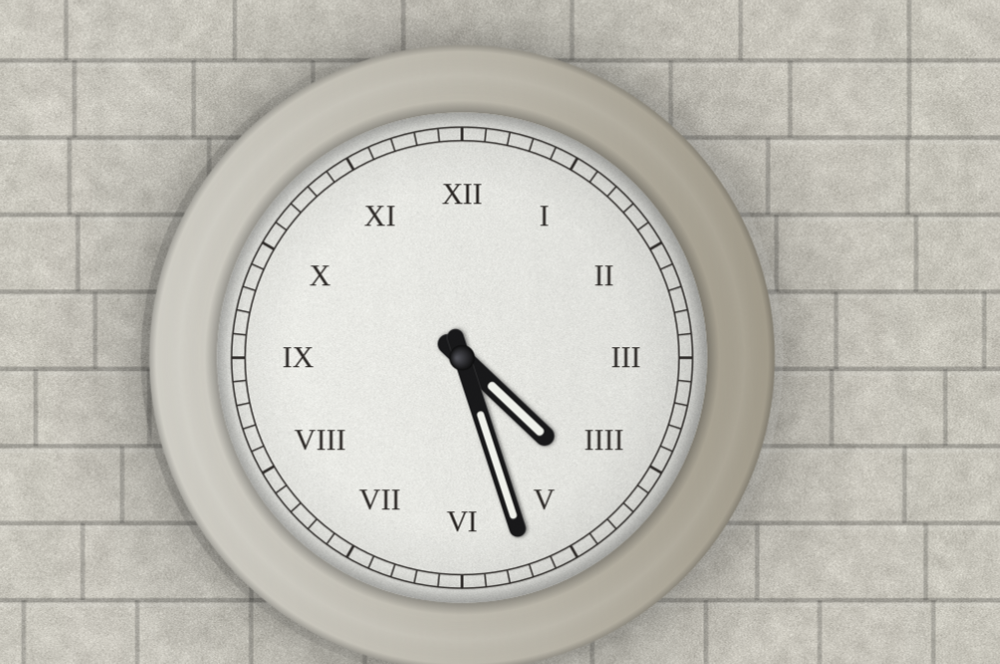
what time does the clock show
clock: 4:27
